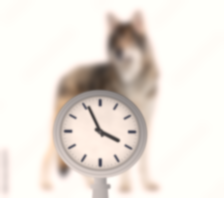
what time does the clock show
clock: 3:56
